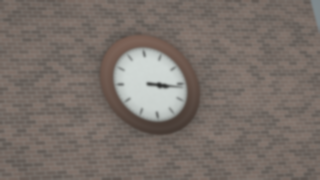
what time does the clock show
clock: 3:16
